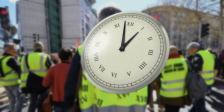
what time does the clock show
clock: 12:58
